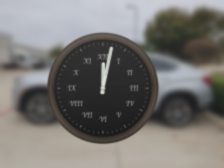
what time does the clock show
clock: 12:02
